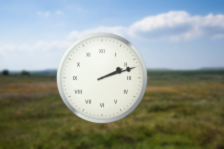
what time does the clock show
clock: 2:12
